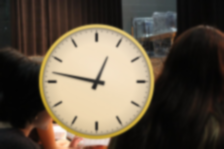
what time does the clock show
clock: 12:47
